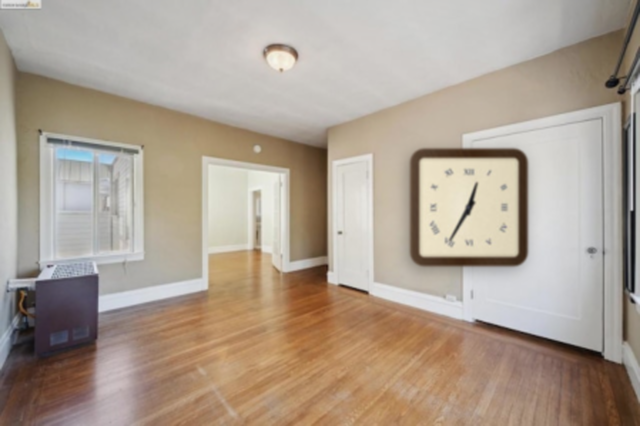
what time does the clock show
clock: 12:35
